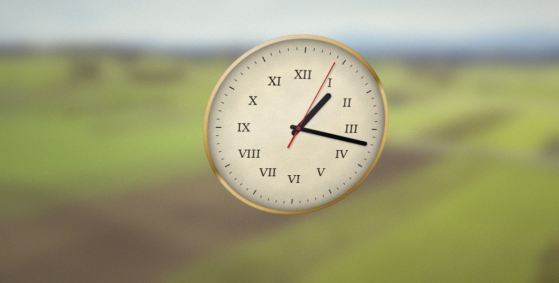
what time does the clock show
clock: 1:17:04
